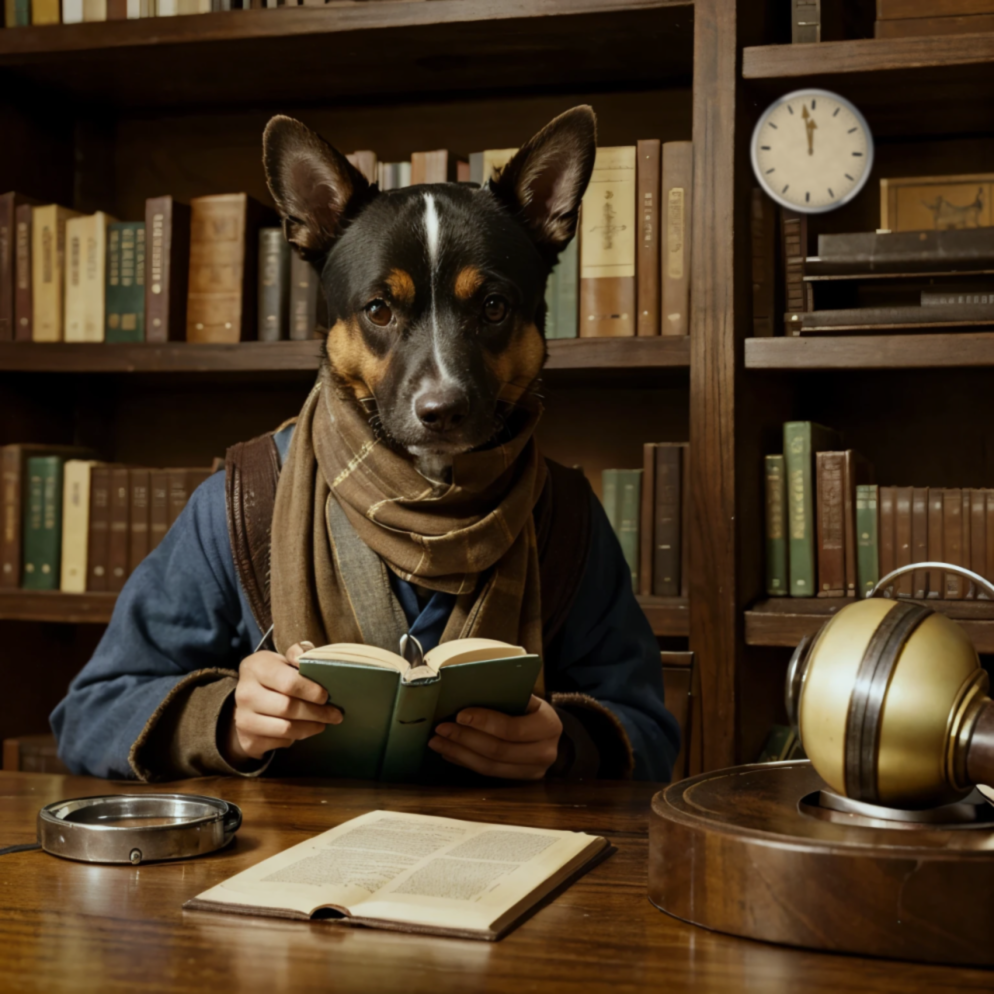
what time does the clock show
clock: 11:58
